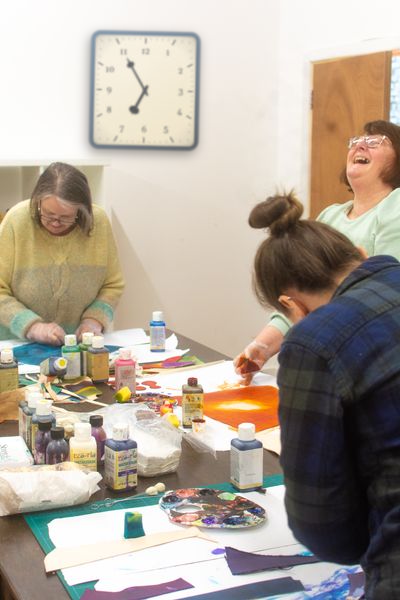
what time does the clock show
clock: 6:55
